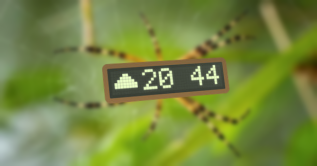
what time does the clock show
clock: 20:44
